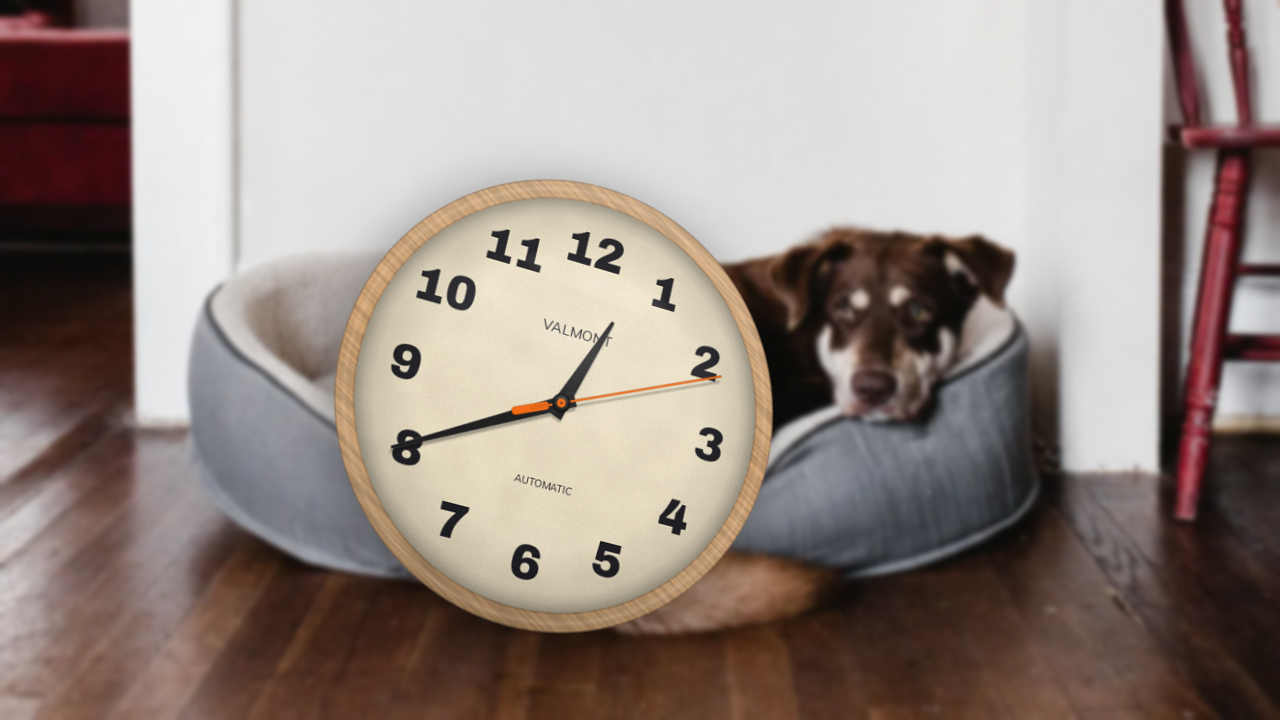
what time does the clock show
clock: 12:40:11
